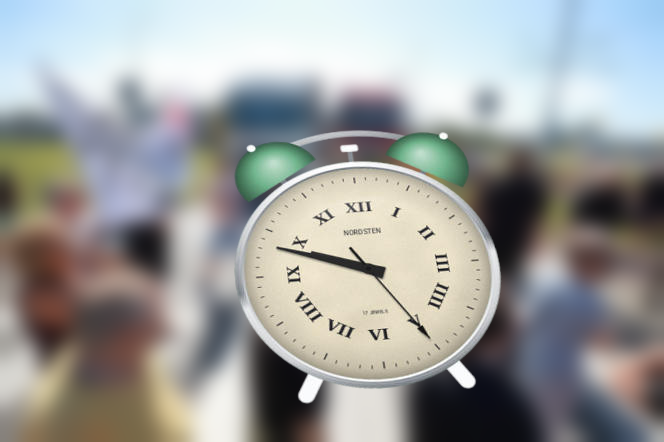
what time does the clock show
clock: 9:48:25
